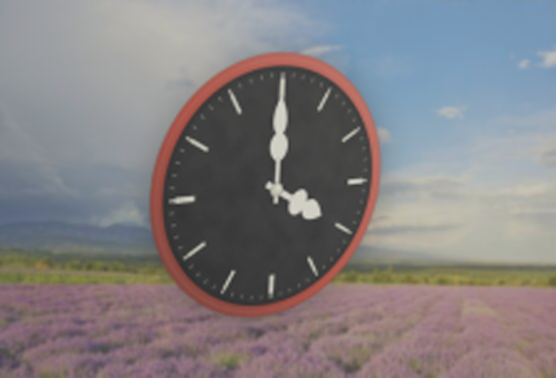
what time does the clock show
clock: 4:00
